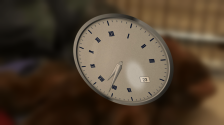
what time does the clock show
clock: 7:36
